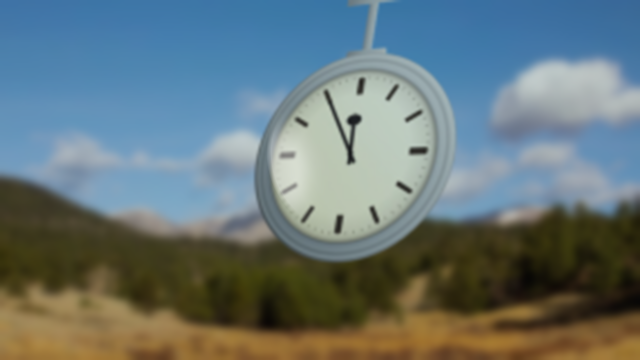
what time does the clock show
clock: 11:55
